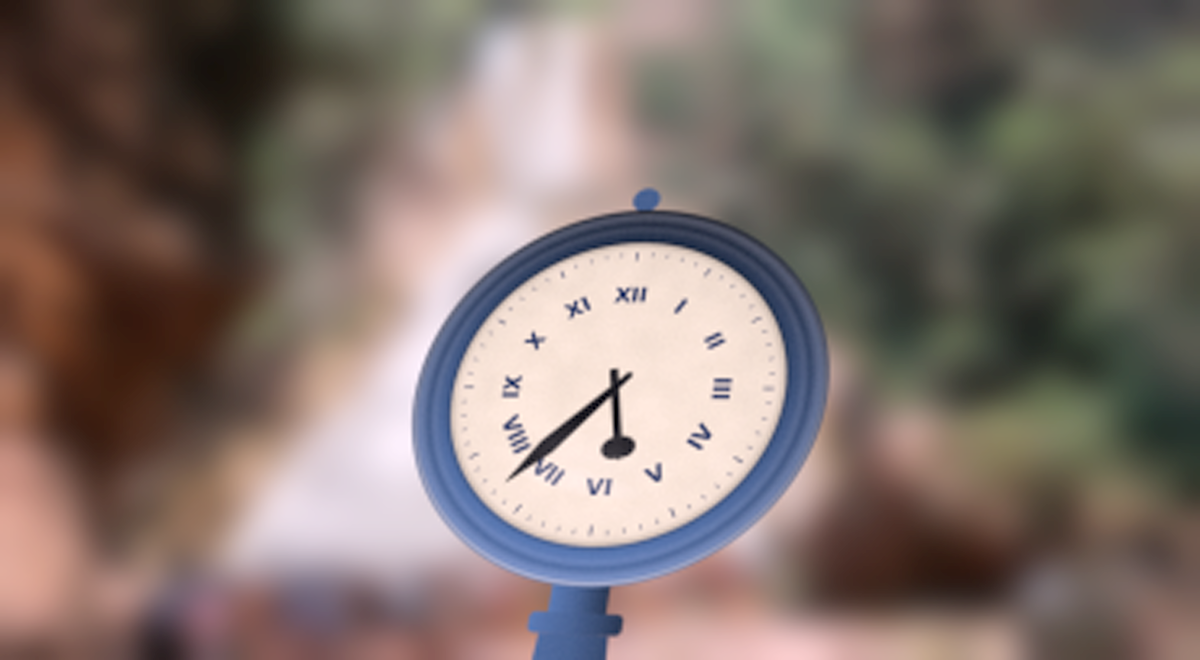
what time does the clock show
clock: 5:37
